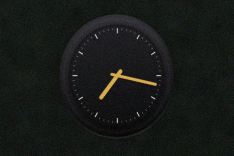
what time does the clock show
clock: 7:17
